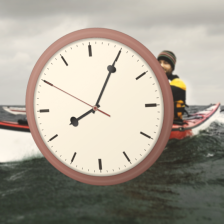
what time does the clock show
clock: 8:04:50
